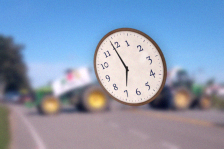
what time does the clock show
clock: 6:59
